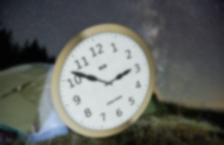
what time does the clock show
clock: 2:52
